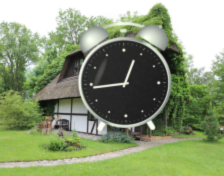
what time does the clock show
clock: 12:44
